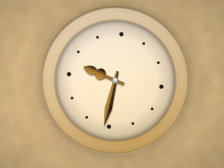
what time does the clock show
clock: 9:31
